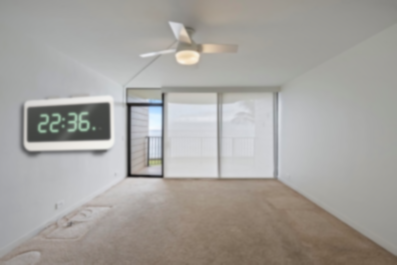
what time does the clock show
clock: 22:36
